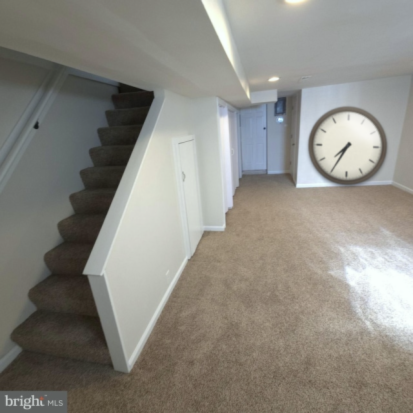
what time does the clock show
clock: 7:35
